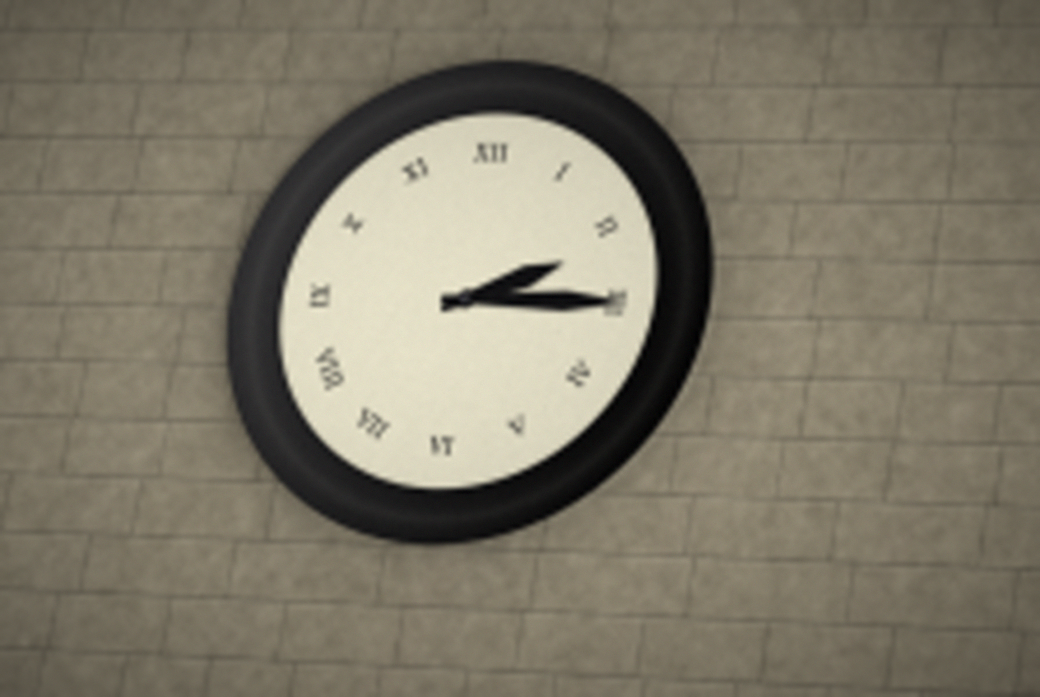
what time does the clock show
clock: 2:15
